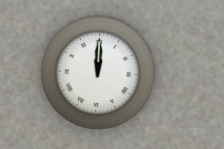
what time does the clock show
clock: 12:00
